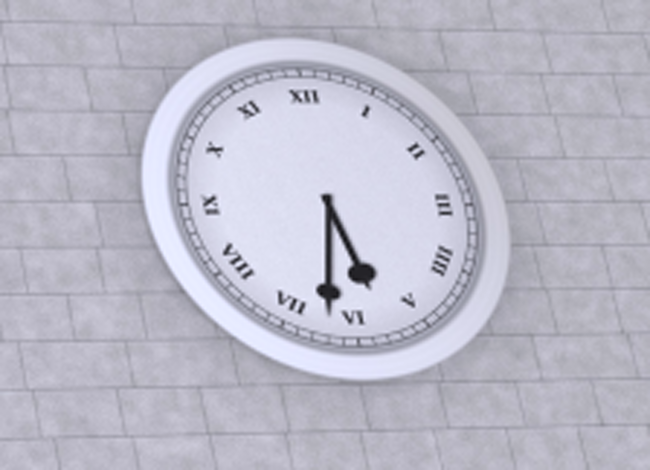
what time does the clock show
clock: 5:32
